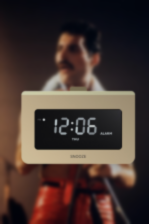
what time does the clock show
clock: 12:06
